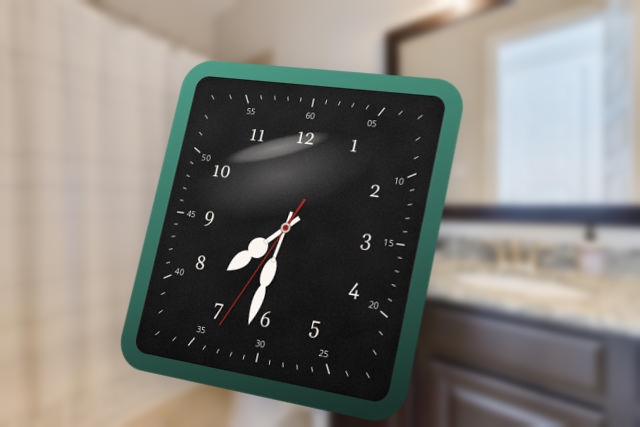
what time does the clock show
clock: 7:31:34
